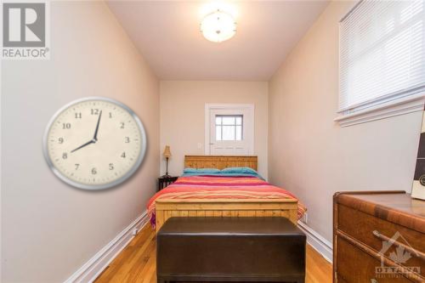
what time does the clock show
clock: 8:02
